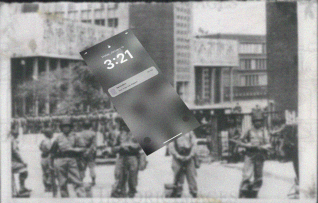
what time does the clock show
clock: 3:21
